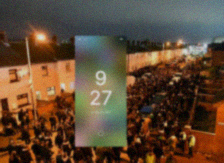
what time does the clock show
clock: 9:27
